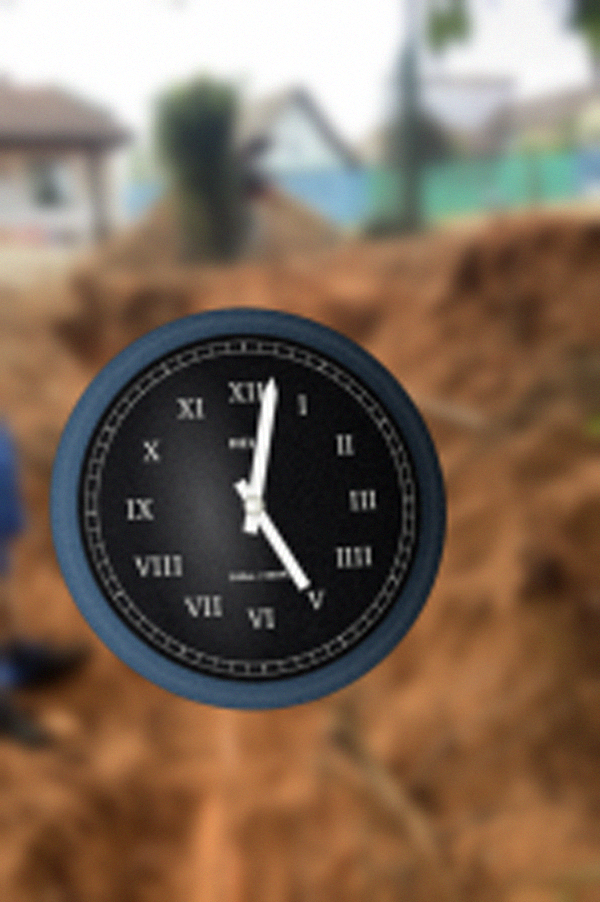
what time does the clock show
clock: 5:02
